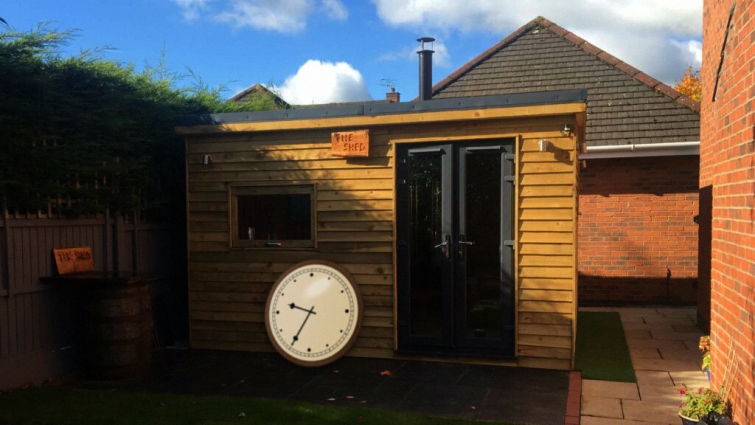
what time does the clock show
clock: 9:35
